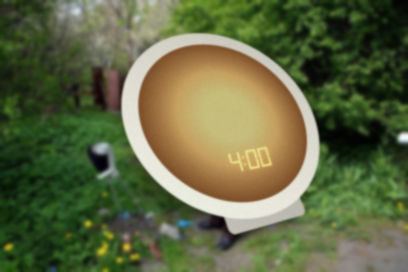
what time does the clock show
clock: 4:00
